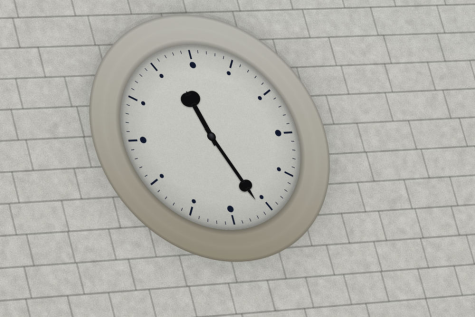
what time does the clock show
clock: 11:26
